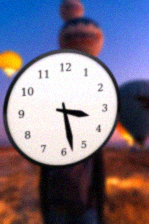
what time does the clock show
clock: 3:28
